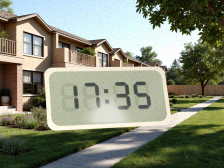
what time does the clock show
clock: 17:35
